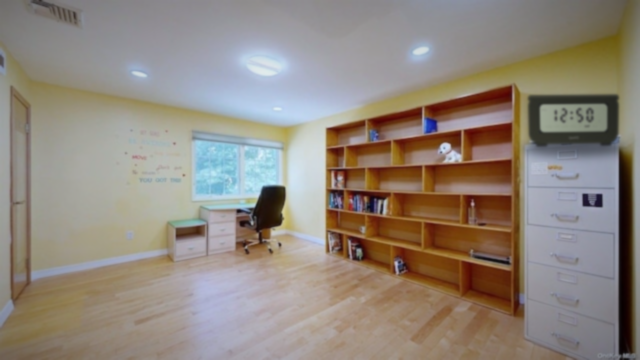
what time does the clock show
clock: 12:50
